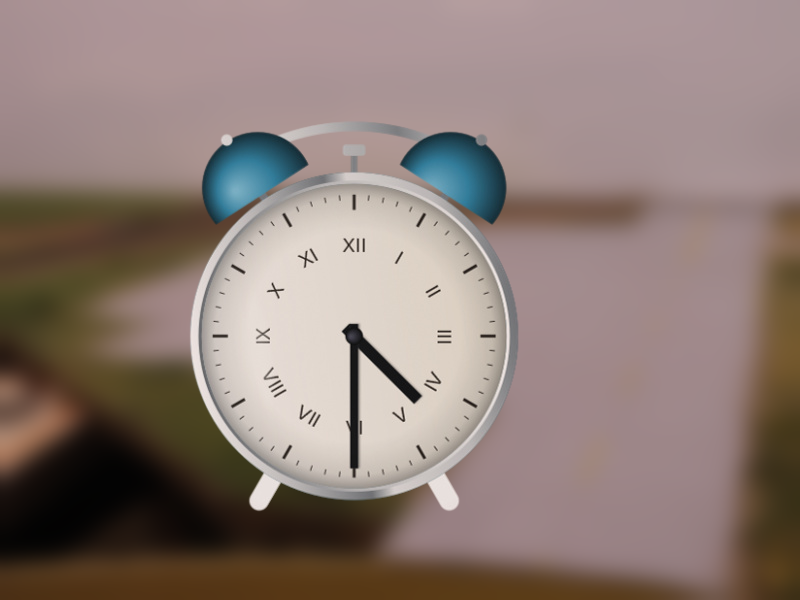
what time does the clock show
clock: 4:30
